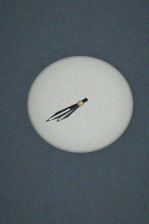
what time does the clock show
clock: 7:40
